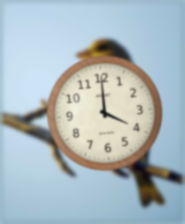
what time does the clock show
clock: 4:00
